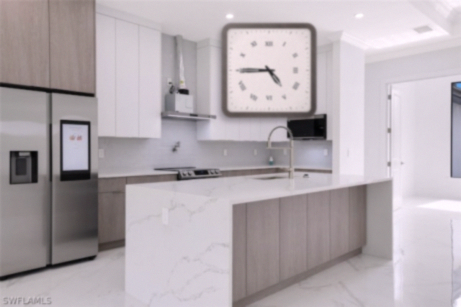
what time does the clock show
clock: 4:45
